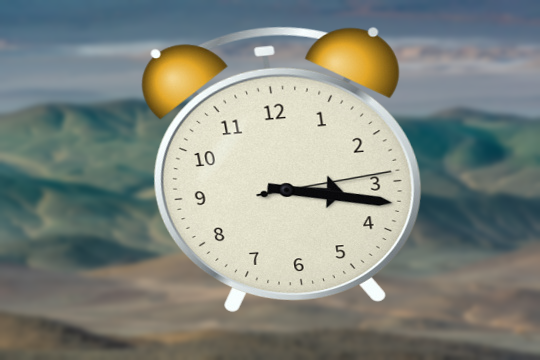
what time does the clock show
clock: 3:17:14
